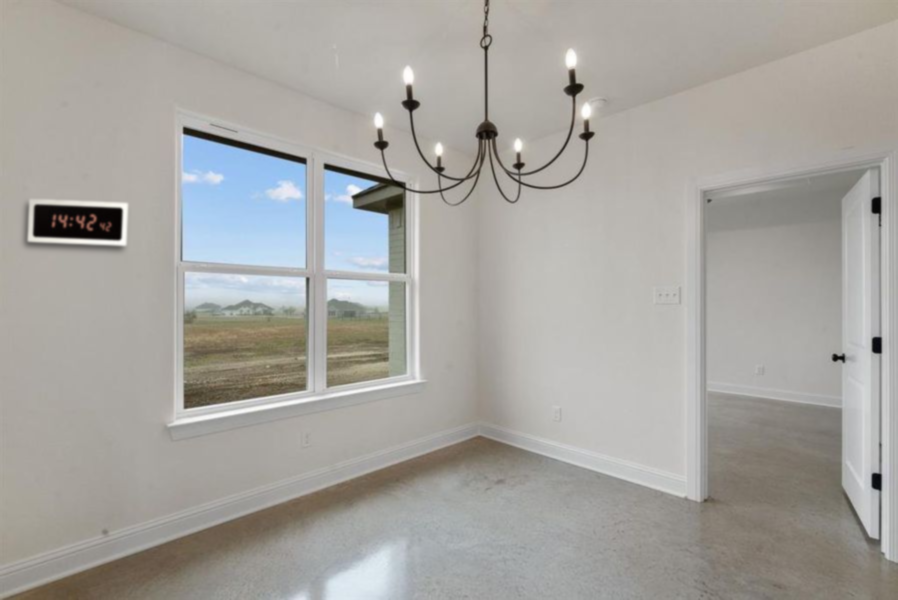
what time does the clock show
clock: 14:42
